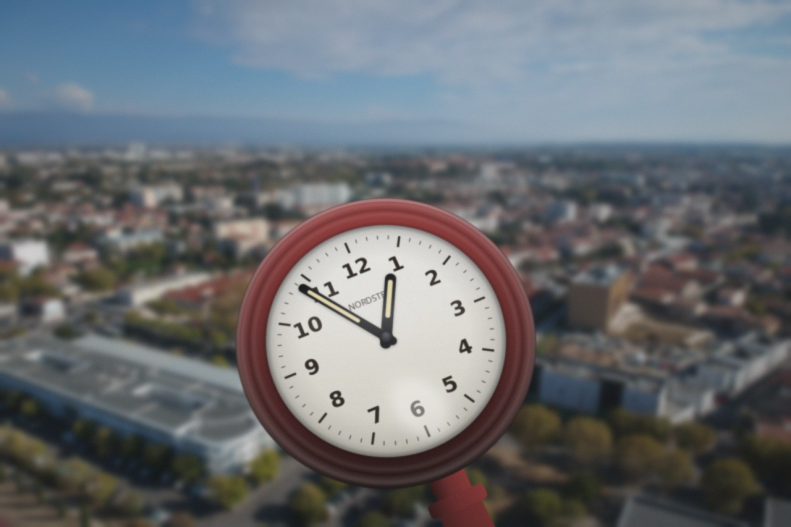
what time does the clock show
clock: 12:54
